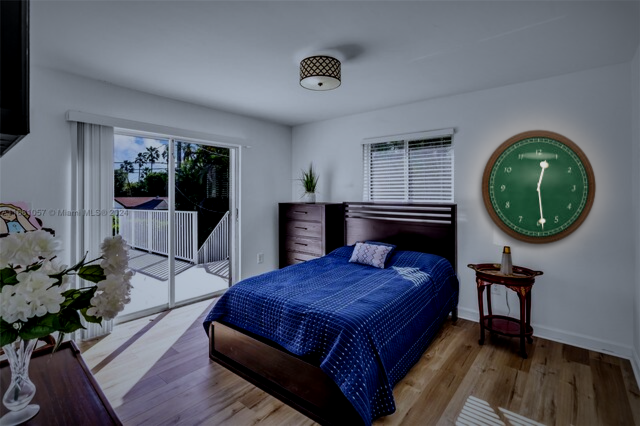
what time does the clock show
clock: 12:29
